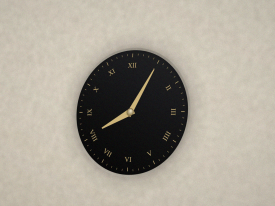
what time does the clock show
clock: 8:05
